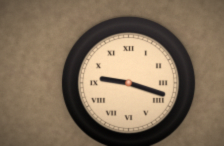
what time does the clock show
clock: 9:18
